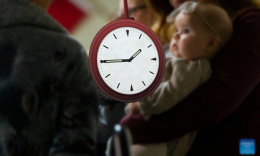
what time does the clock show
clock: 1:45
